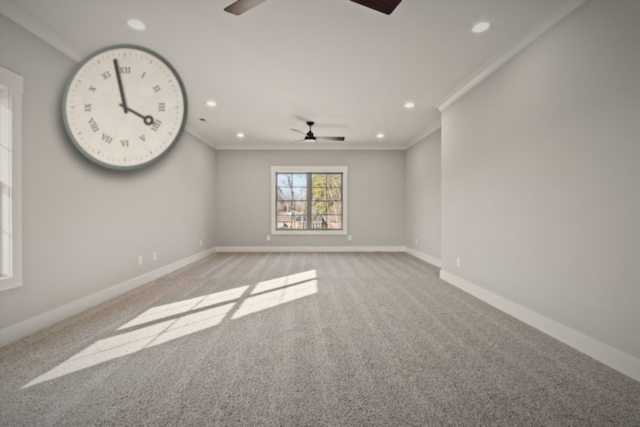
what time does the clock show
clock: 3:58
